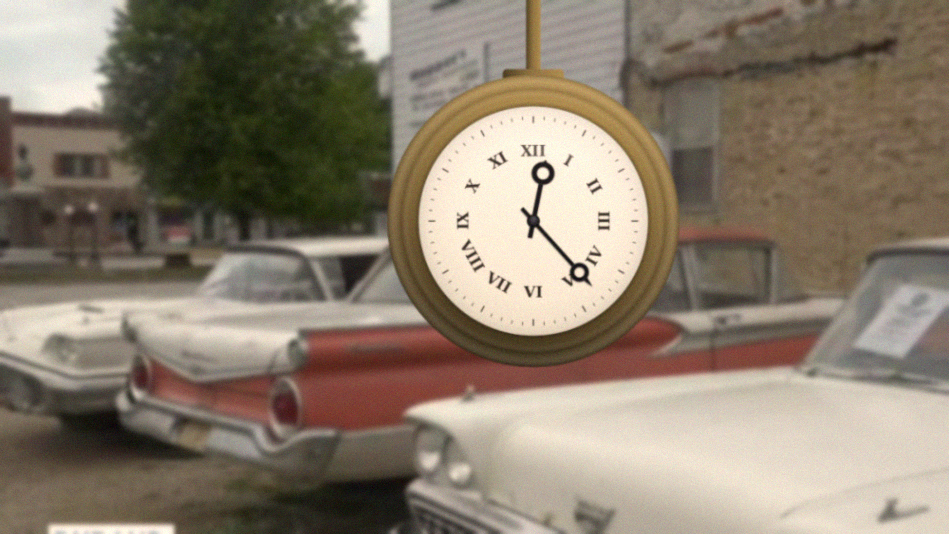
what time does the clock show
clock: 12:23
